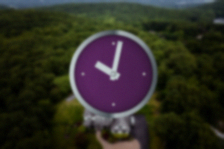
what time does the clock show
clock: 10:02
